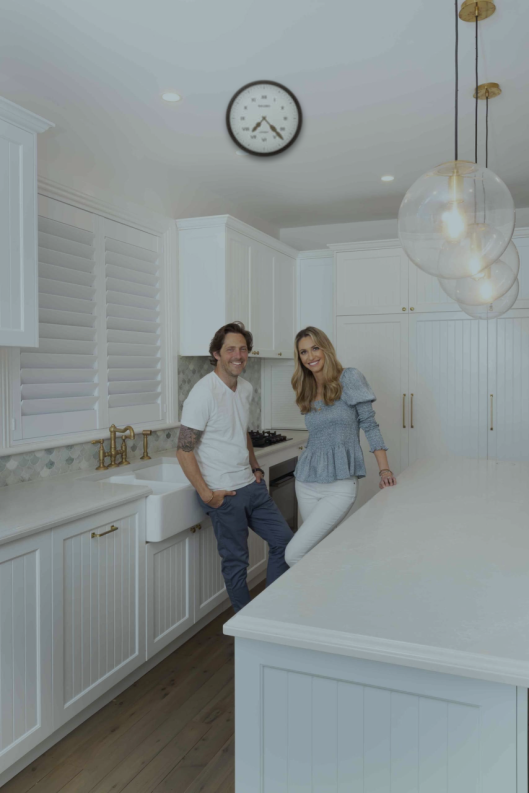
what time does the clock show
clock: 7:23
